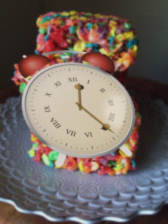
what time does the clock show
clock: 12:24
